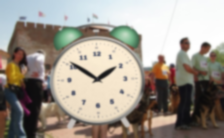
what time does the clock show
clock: 1:51
